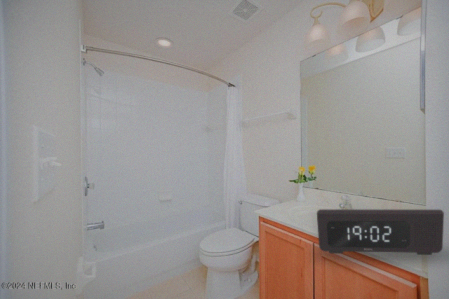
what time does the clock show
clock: 19:02
